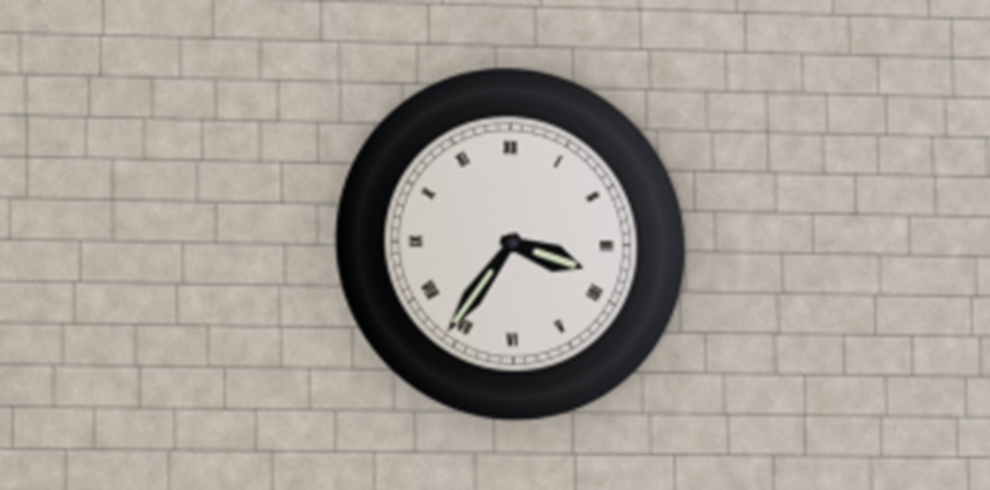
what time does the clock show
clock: 3:36
